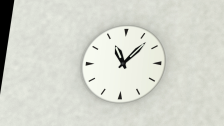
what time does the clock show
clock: 11:07
